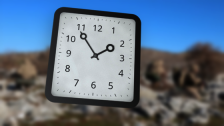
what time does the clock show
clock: 1:54
